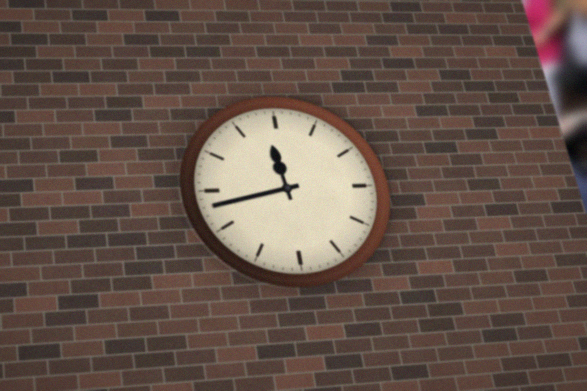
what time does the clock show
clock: 11:43
